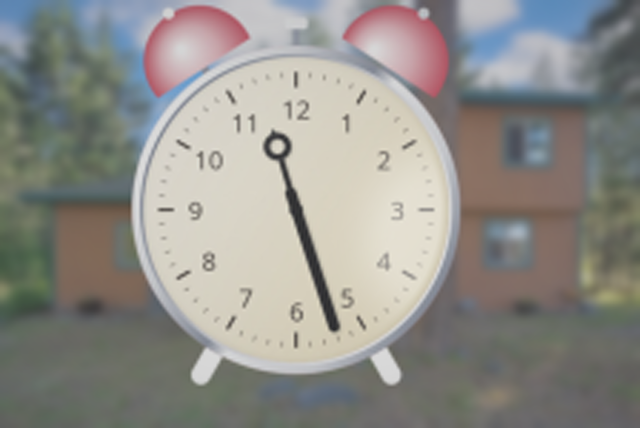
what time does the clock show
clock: 11:27
